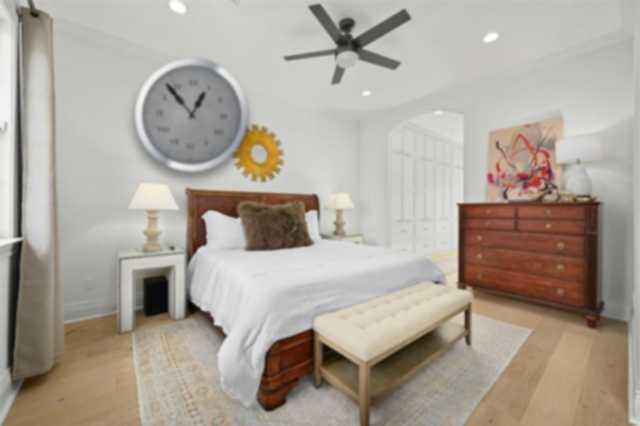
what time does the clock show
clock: 12:53
